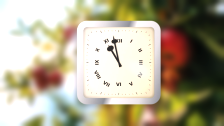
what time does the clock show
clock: 10:58
